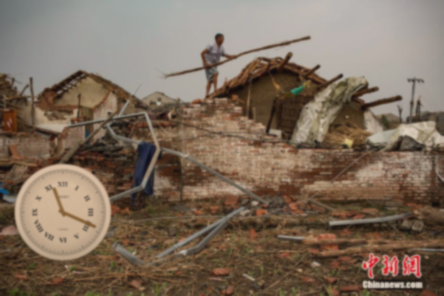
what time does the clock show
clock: 11:19
